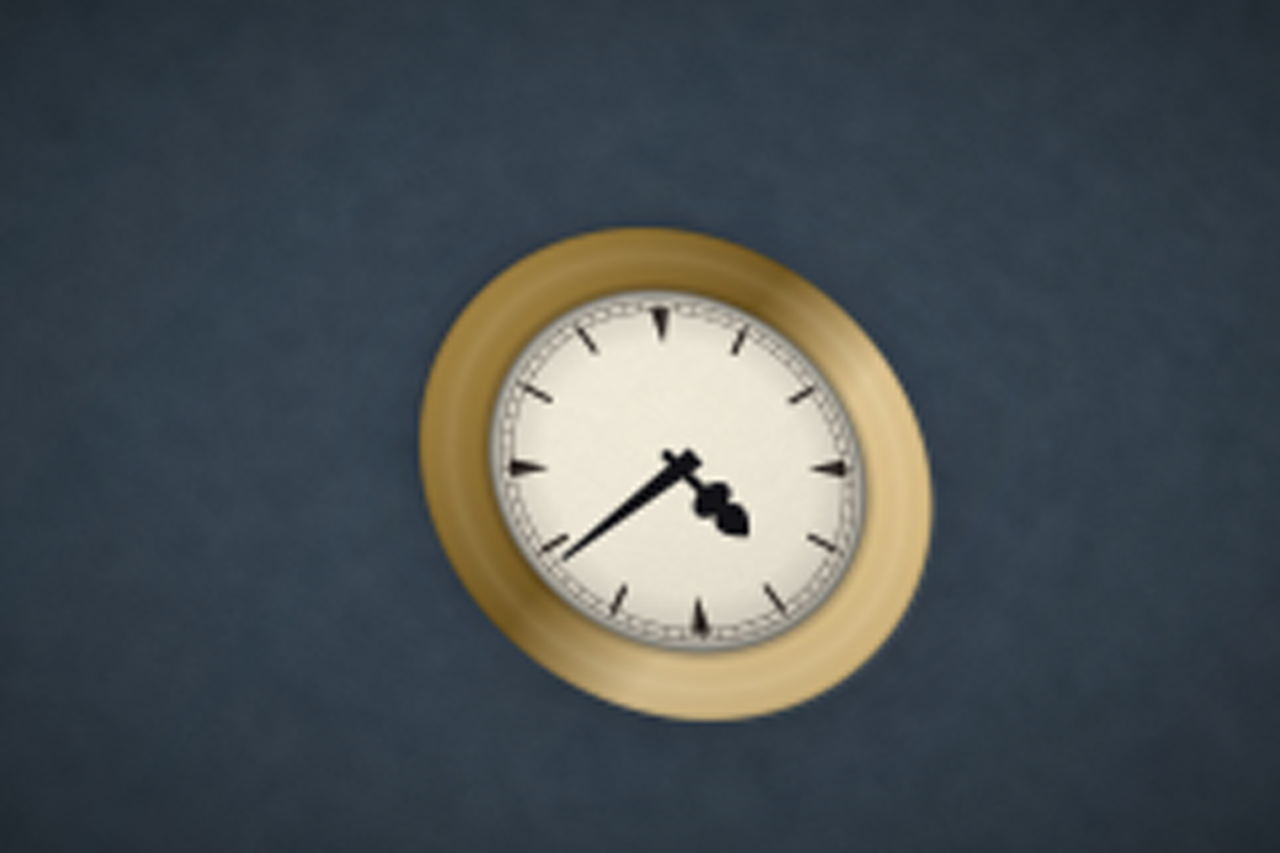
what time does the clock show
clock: 4:39
